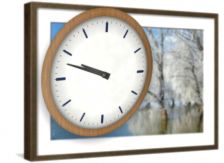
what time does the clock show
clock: 9:48
